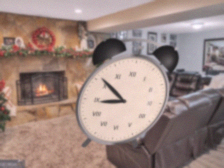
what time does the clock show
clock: 8:51
